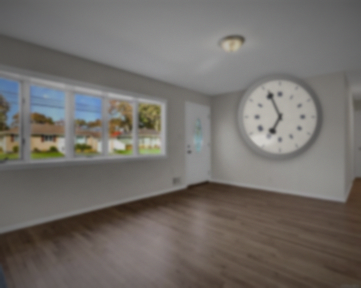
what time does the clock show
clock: 6:56
